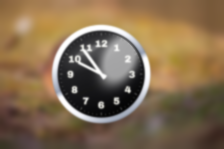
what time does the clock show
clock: 9:54
